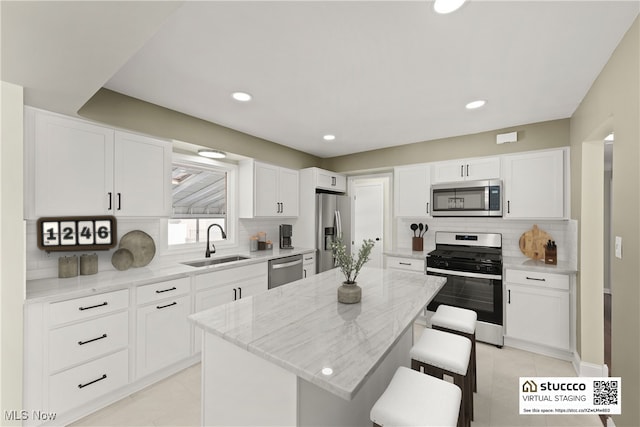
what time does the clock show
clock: 12:46
